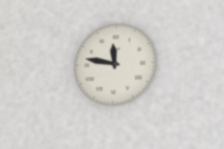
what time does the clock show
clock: 11:47
